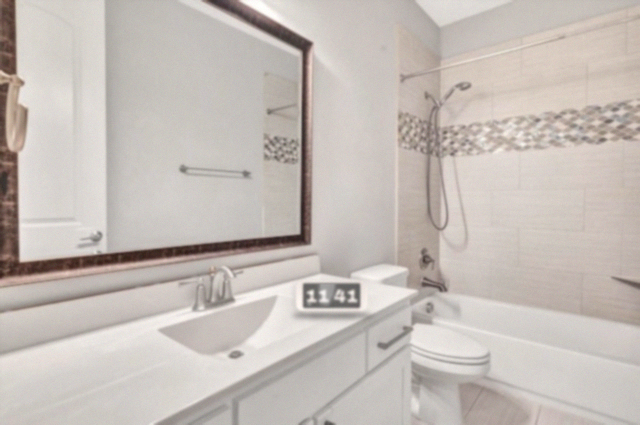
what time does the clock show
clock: 11:41
